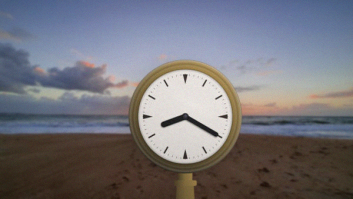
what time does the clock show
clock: 8:20
